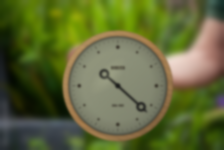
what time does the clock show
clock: 10:22
